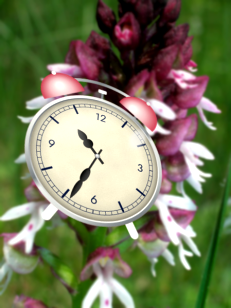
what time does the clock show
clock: 10:34
